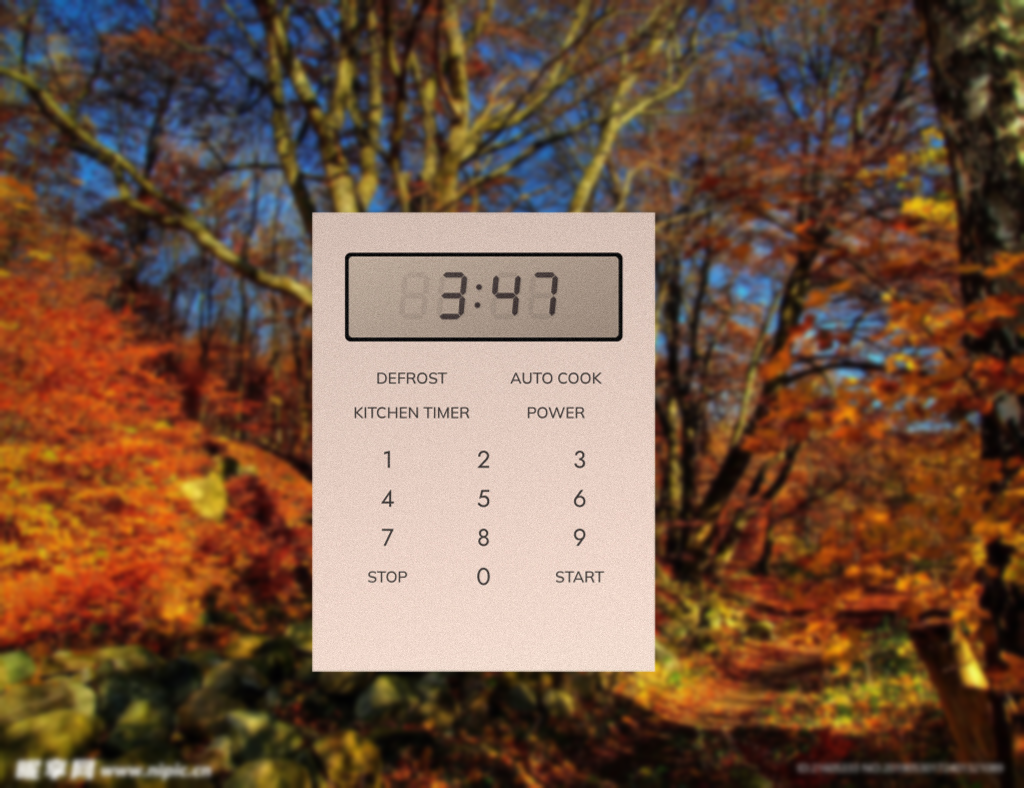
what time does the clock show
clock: 3:47
